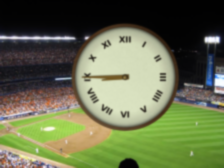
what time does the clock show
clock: 8:45
